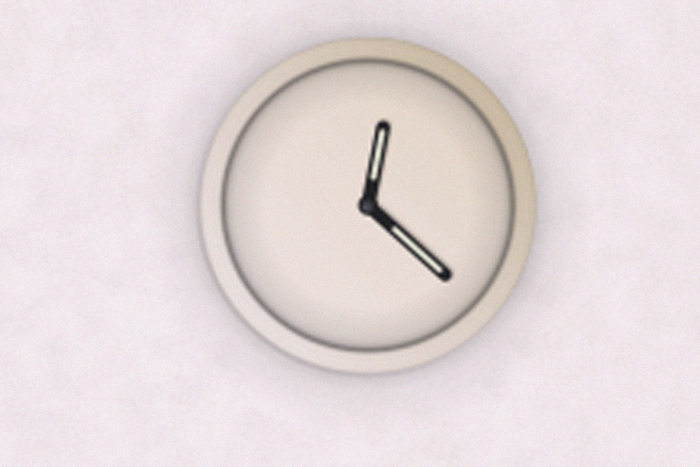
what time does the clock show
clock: 12:22
